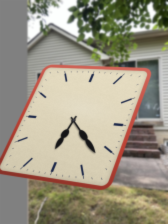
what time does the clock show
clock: 6:22
